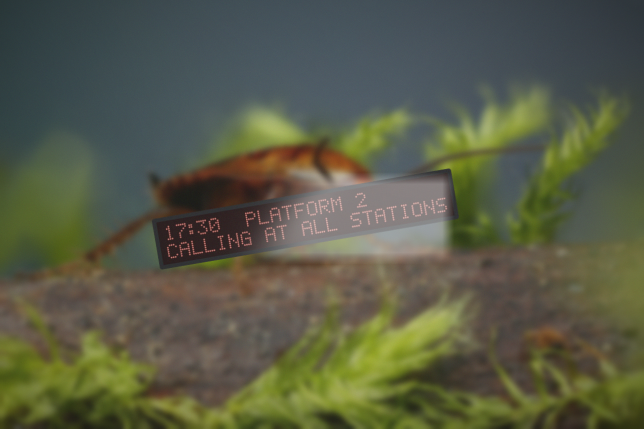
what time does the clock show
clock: 17:30
